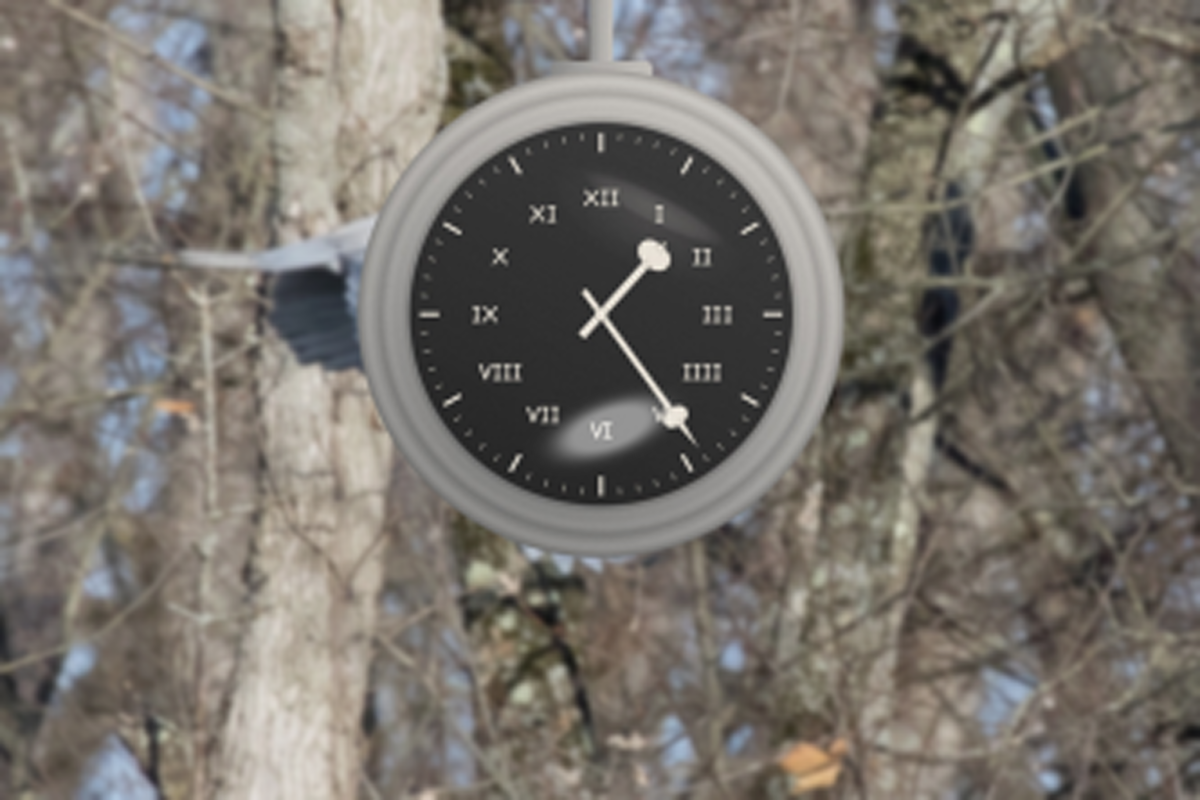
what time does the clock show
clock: 1:24
